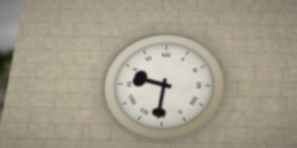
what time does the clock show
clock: 9:31
